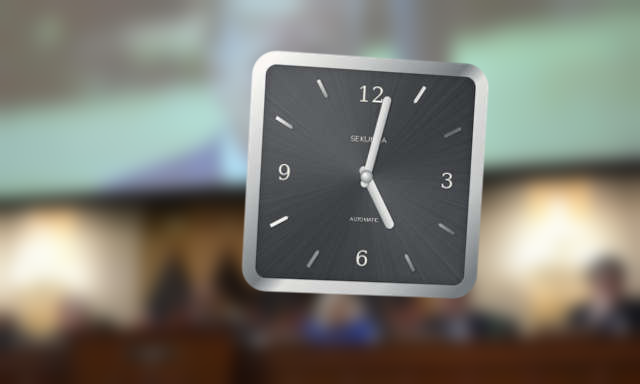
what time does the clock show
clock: 5:02
